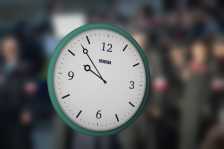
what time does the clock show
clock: 9:53
